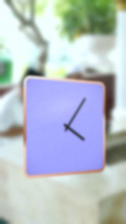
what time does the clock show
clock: 4:06
